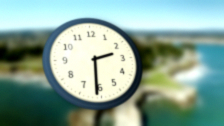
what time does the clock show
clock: 2:31
